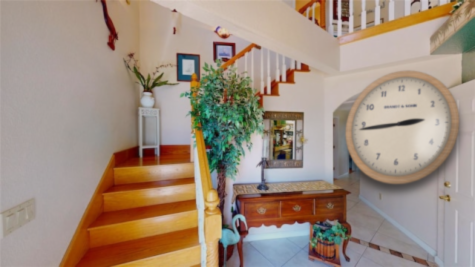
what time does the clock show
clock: 2:44
